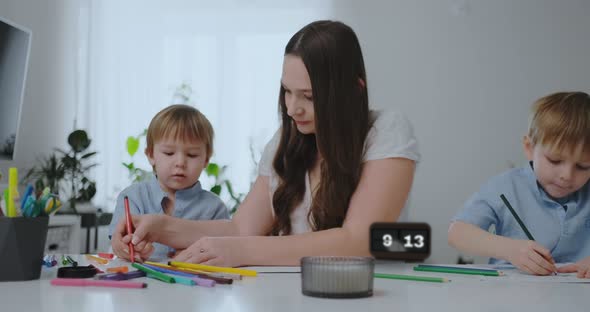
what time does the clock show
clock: 9:13
